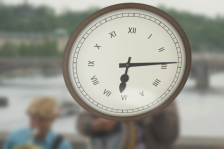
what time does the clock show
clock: 6:14
